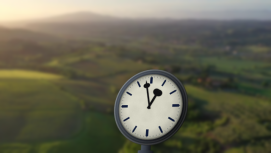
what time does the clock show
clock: 12:58
